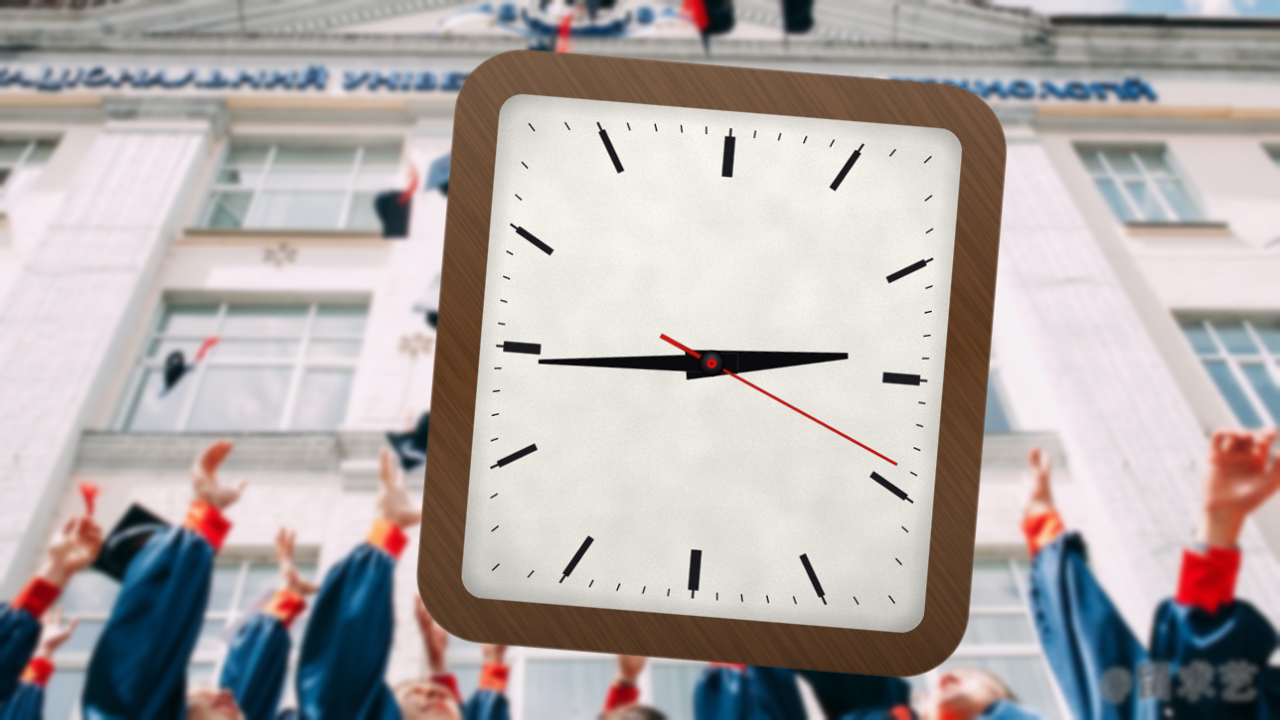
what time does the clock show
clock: 2:44:19
